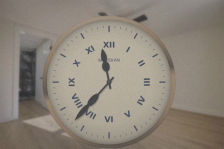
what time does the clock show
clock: 11:37
